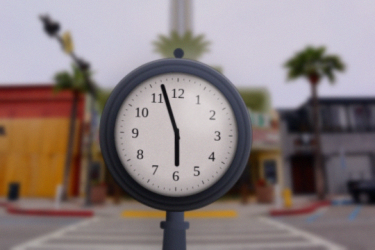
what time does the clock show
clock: 5:57
